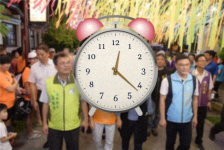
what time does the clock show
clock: 12:22
